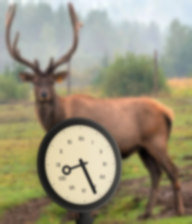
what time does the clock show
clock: 8:26
